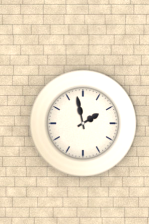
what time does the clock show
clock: 1:58
